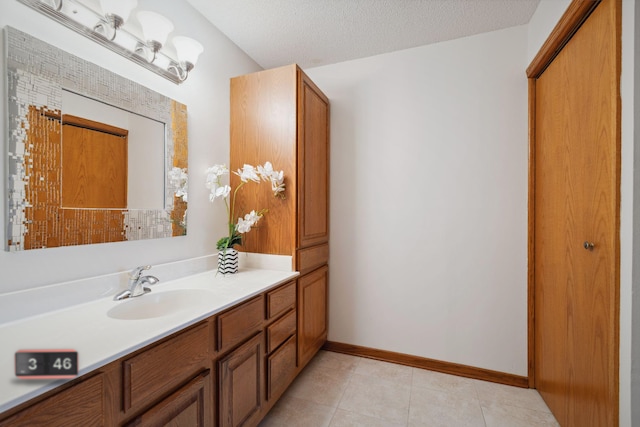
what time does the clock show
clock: 3:46
